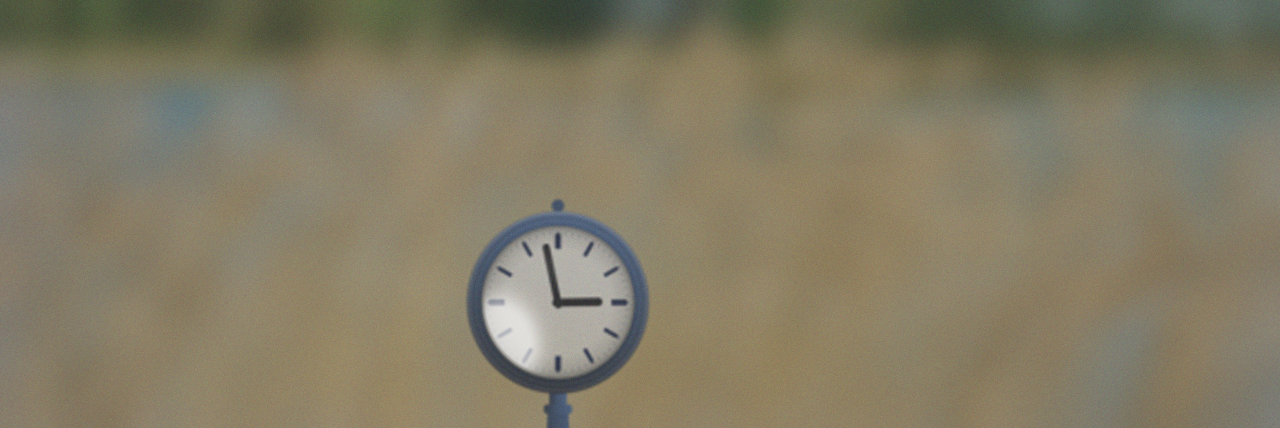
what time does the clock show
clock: 2:58
